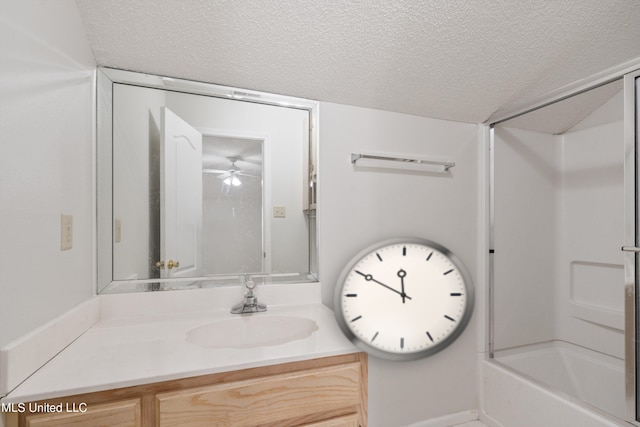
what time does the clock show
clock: 11:50
